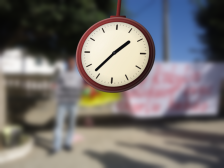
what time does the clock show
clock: 1:37
